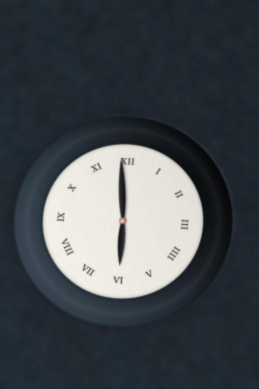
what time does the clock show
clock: 5:59
